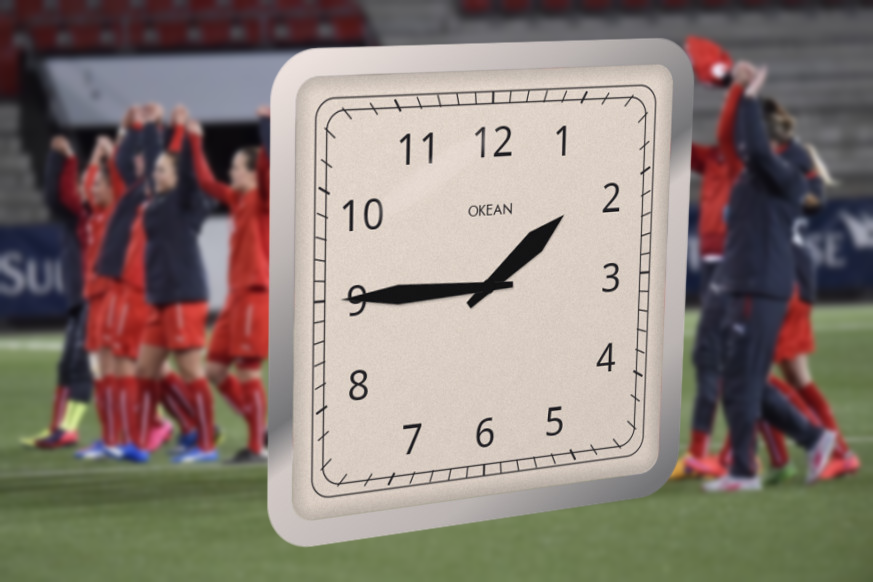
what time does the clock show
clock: 1:45
